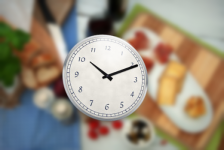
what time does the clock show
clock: 10:11
